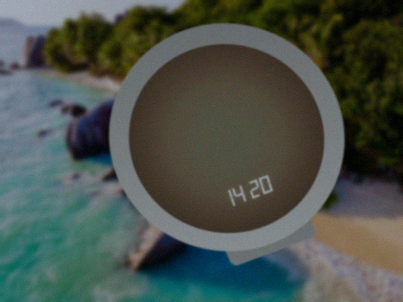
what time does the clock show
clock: 14:20
